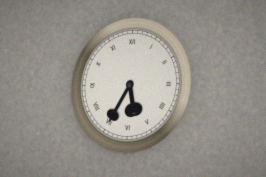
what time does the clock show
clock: 5:35
